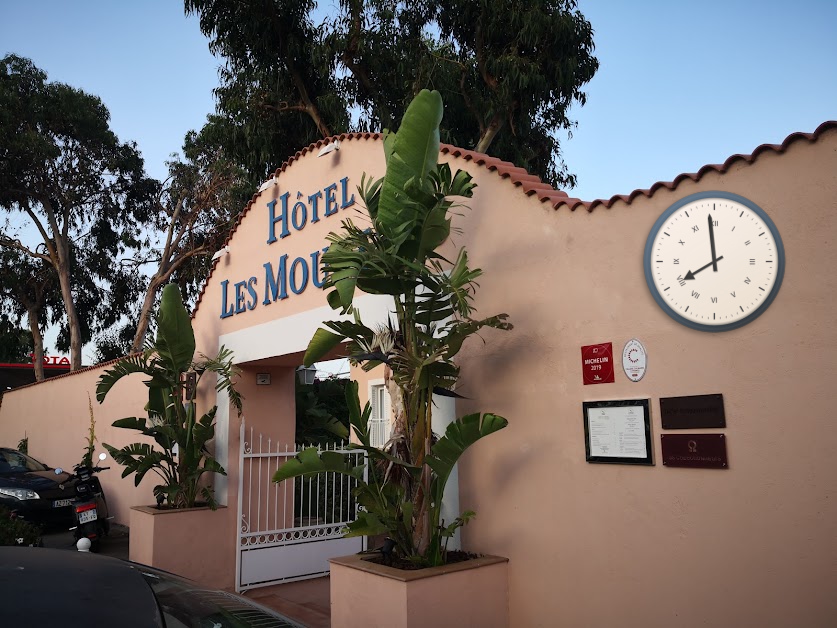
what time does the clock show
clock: 7:59
